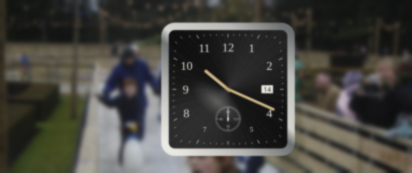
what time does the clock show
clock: 10:19
